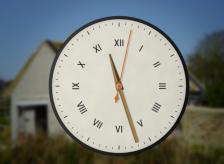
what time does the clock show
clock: 11:27:02
